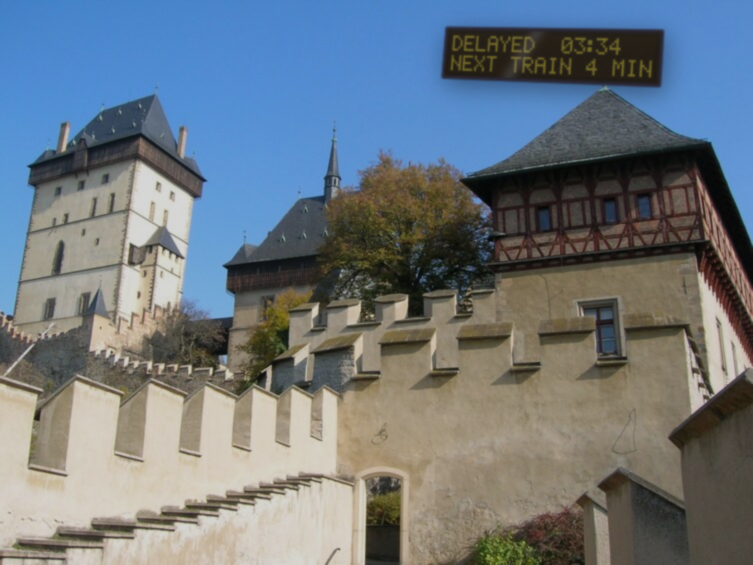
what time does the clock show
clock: 3:34
